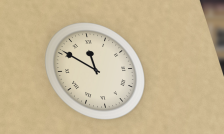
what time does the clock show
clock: 11:51
